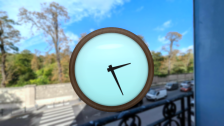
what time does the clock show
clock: 2:26
